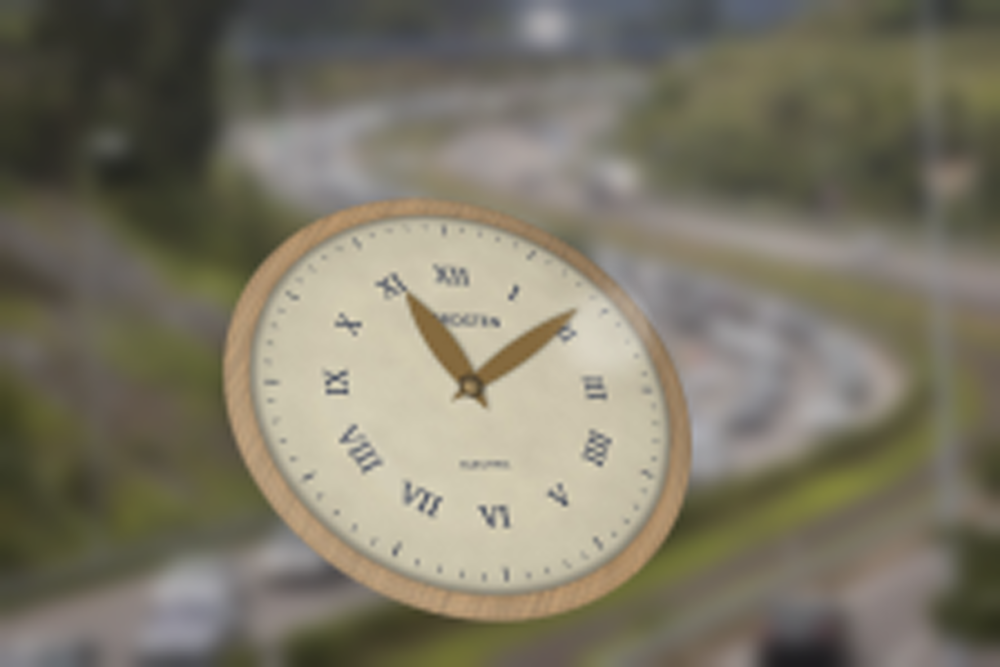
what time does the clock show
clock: 11:09
